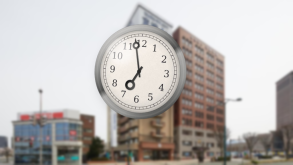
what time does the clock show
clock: 6:58
